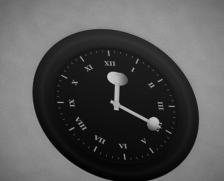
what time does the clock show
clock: 12:20
